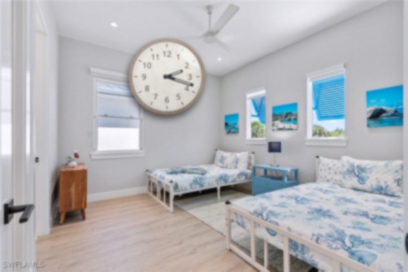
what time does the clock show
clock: 2:18
